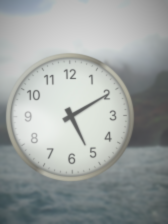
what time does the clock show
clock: 5:10
